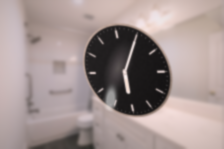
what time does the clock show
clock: 6:05
